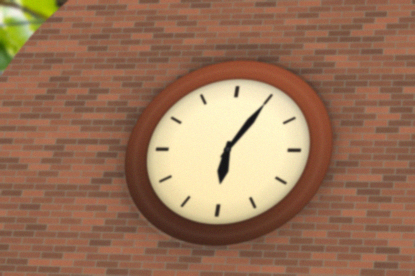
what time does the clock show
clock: 6:05
